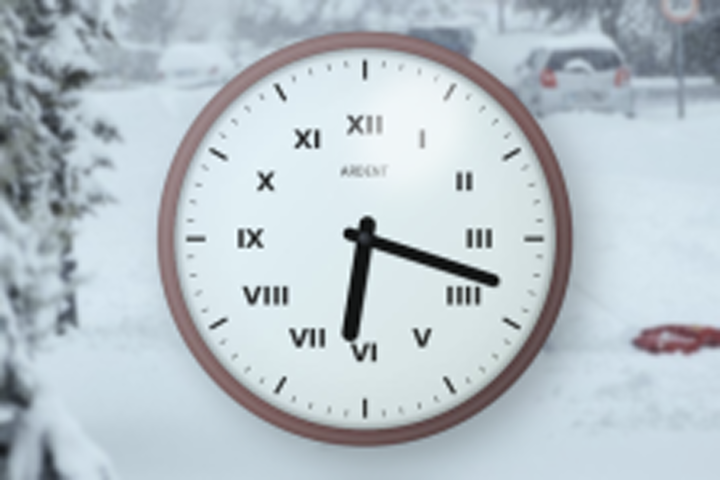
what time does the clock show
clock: 6:18
